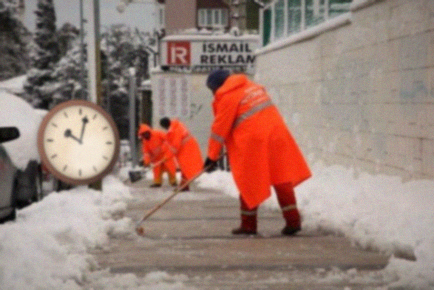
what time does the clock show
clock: 10:02
